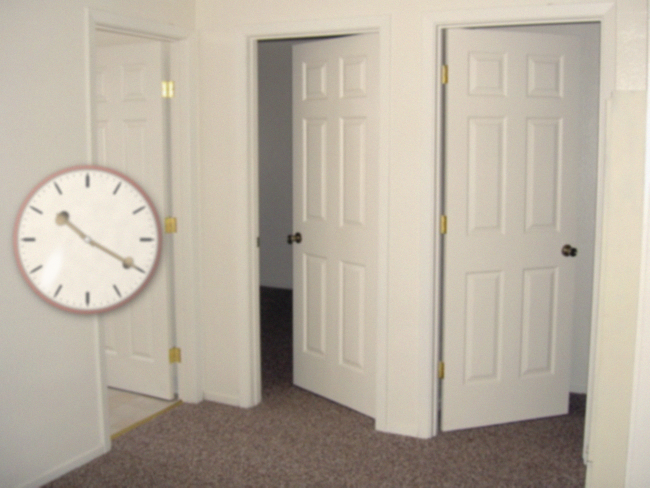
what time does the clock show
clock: 10:20
